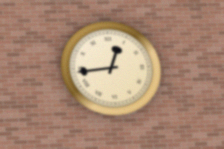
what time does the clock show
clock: 12:44
